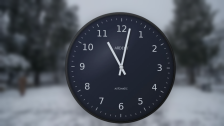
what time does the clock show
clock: 11:02
